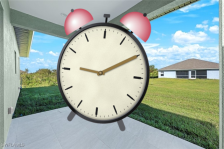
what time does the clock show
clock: 9:10
